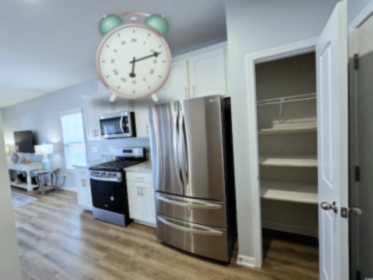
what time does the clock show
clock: 6:12
